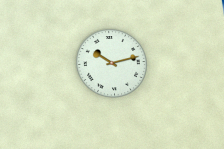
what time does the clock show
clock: 10:13
